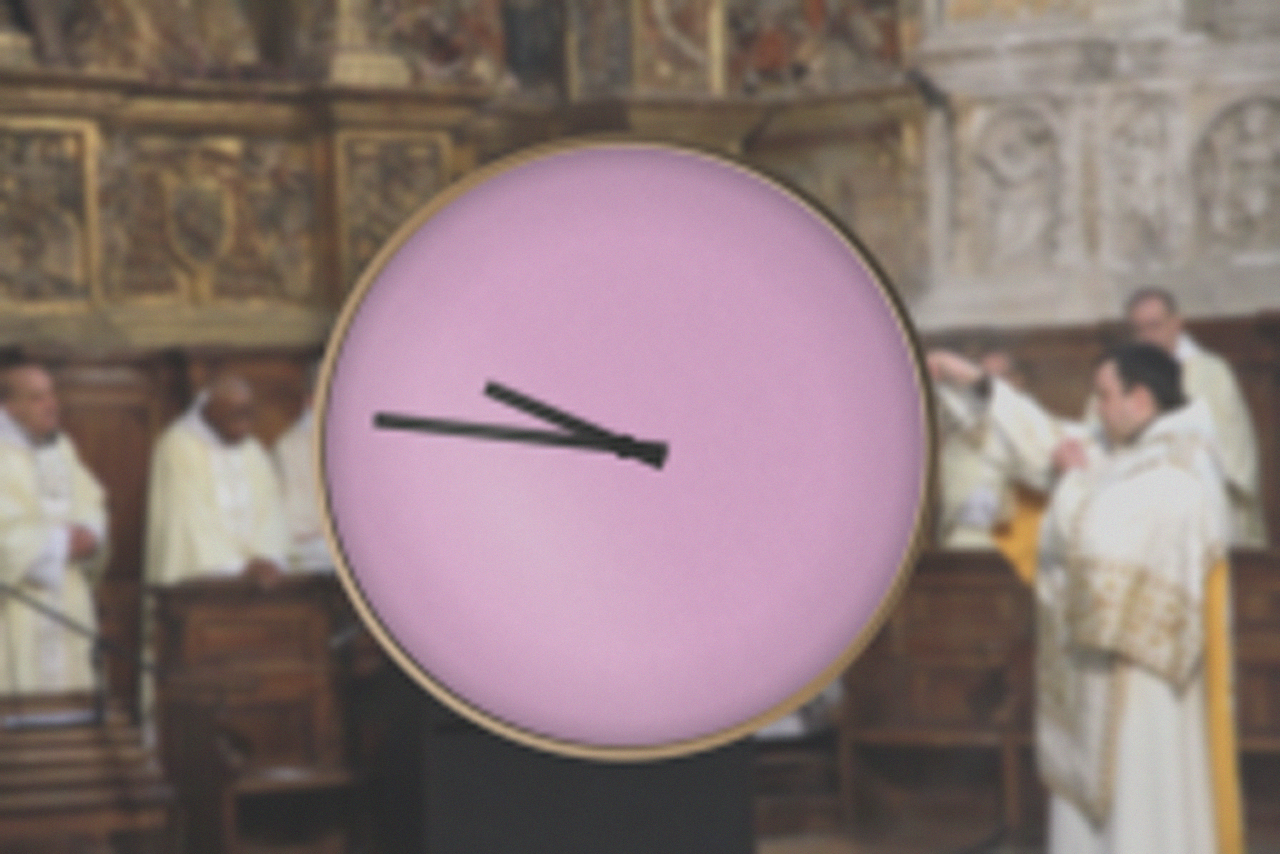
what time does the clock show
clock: 9:46
